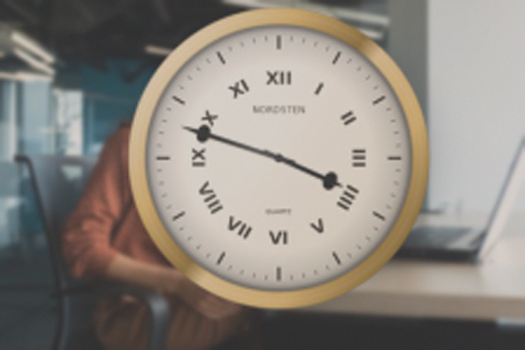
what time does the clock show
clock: 3:48
